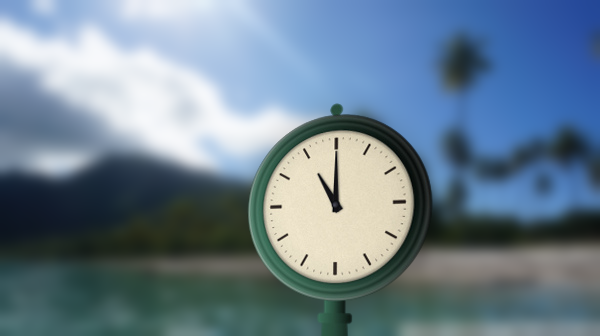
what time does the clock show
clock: 11:00
